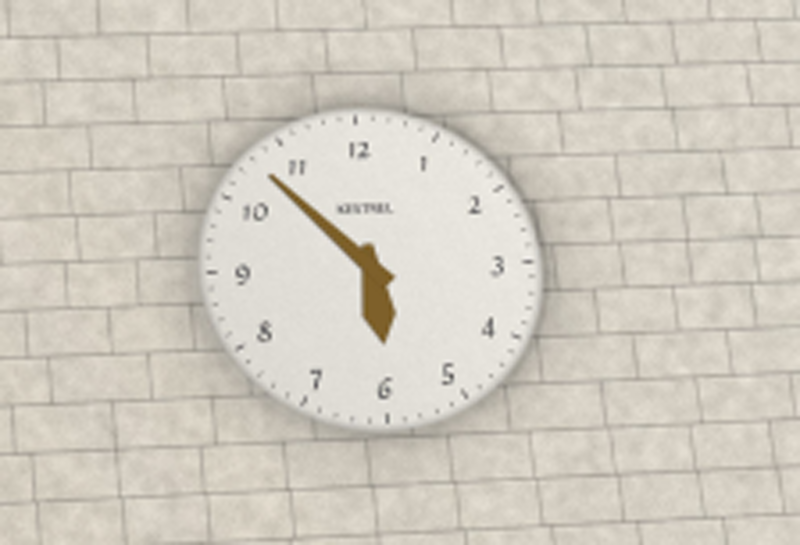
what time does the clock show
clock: 5:53
